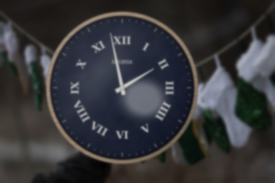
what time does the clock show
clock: 1:58
